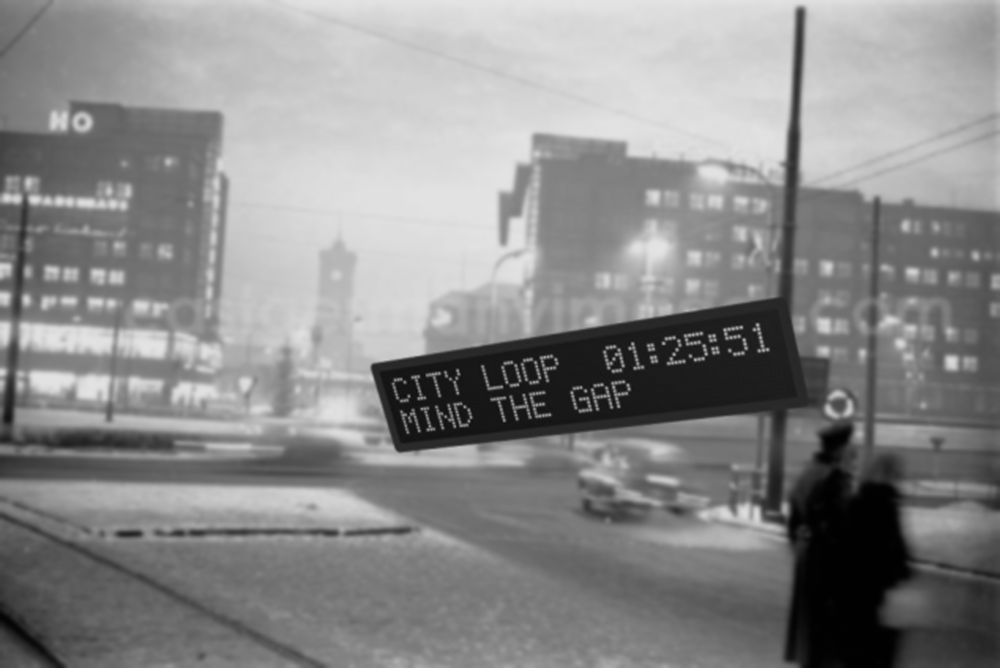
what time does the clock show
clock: 1:25:51
